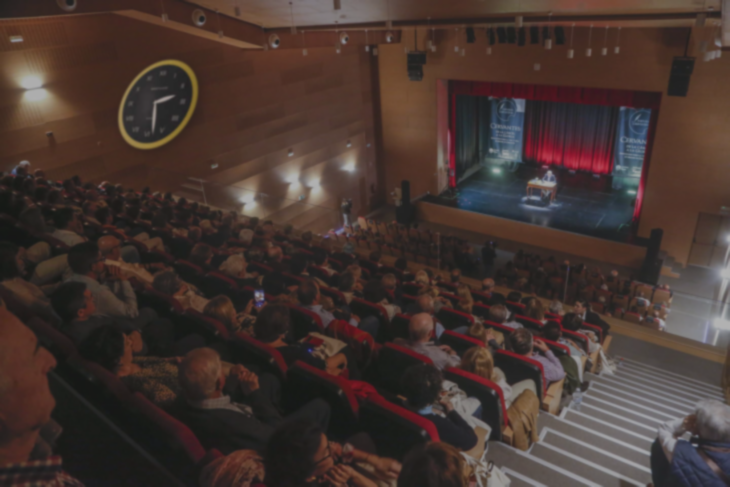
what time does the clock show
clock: 2:28
